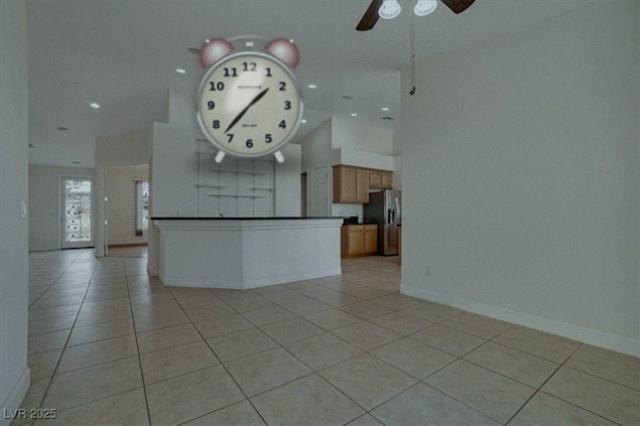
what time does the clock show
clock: 1:37
